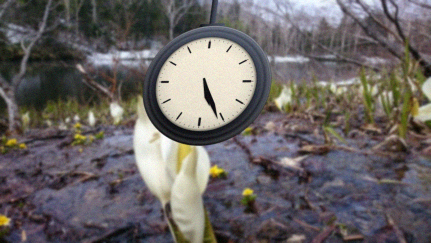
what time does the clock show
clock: 5:26
